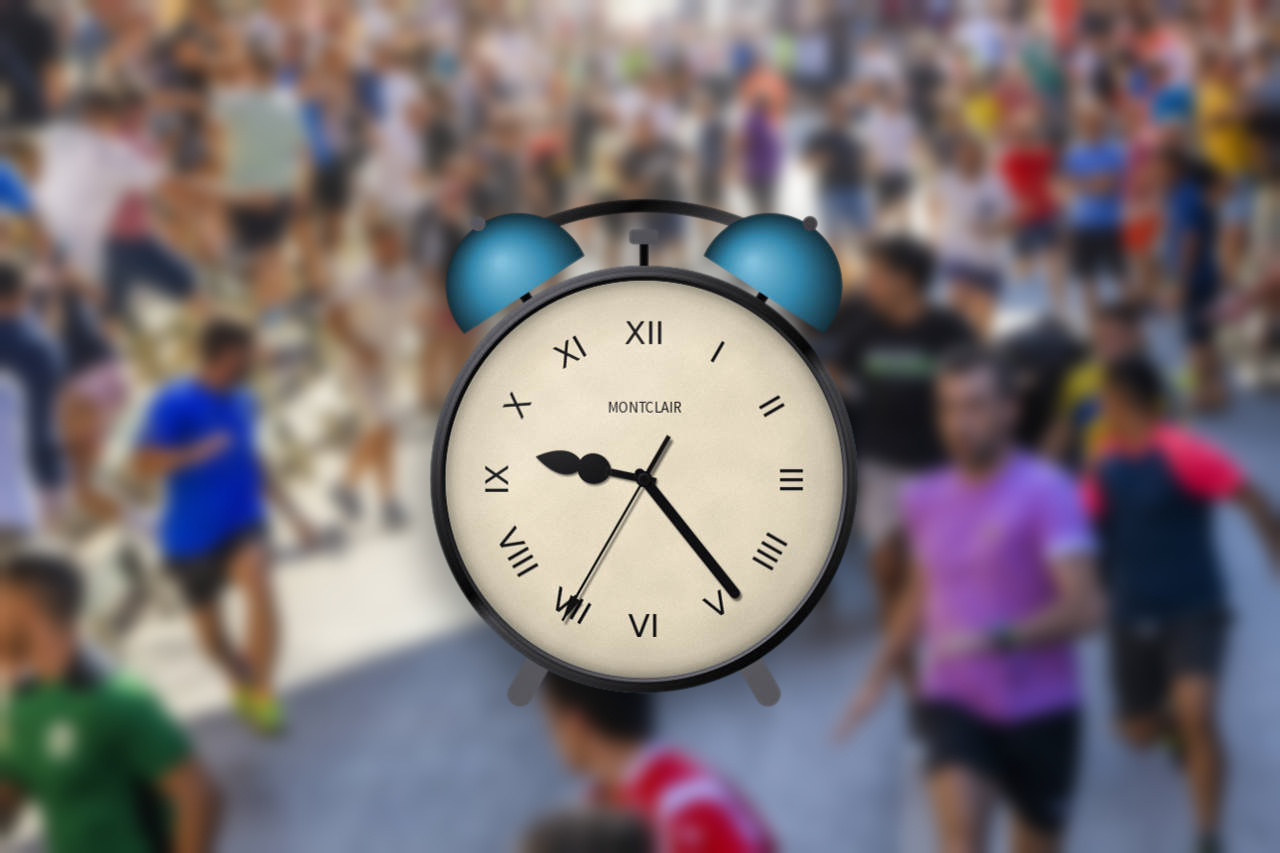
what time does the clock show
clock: 9:23:35
